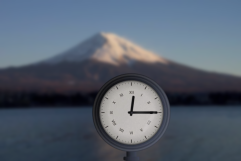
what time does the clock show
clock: 12:15
